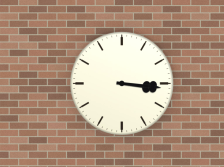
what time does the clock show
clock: 3:16
